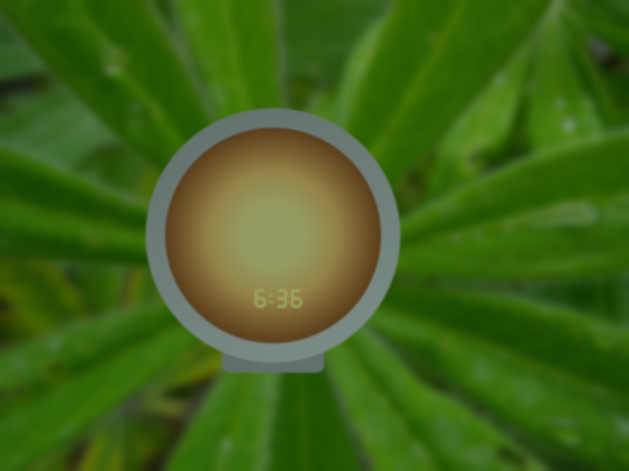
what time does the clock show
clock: 6:36
